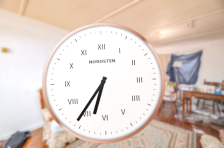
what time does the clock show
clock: 6:36
